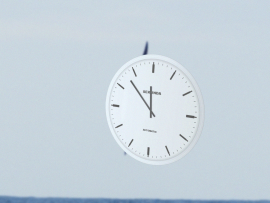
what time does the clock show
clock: 11:53
